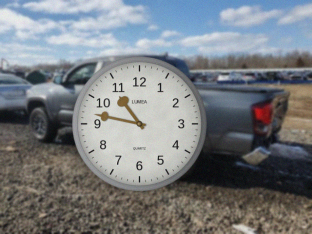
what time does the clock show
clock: 10:47
